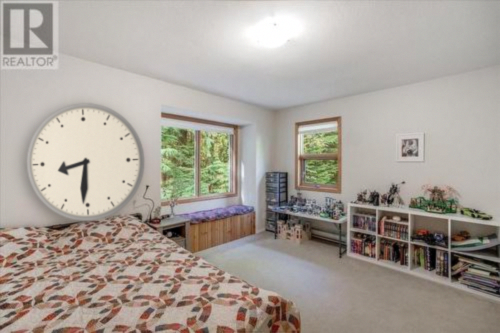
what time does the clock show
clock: 8:31
